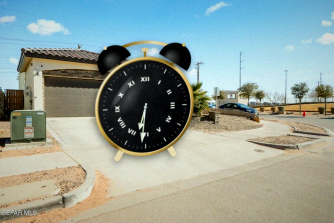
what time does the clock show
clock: 6:31
